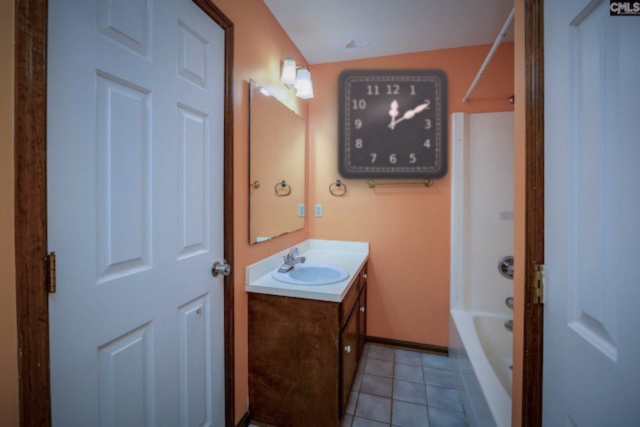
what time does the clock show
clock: 12:10
